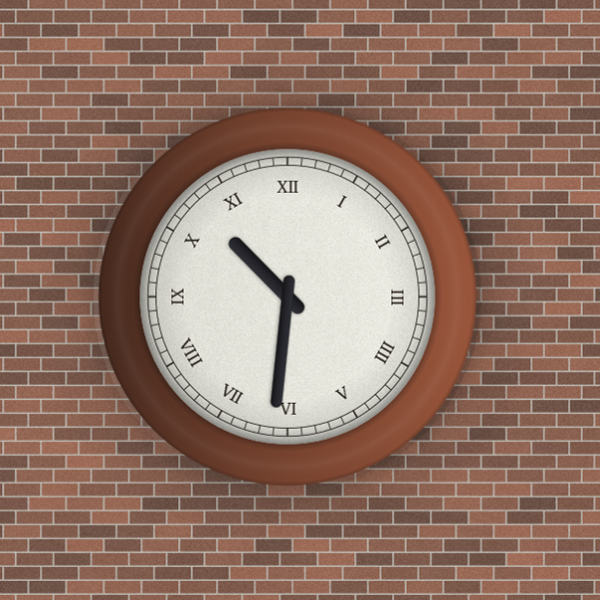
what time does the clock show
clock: 10:31
